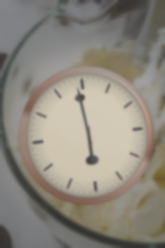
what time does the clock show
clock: 5:59
